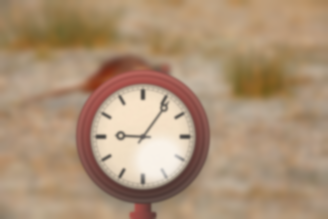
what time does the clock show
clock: 9:06
